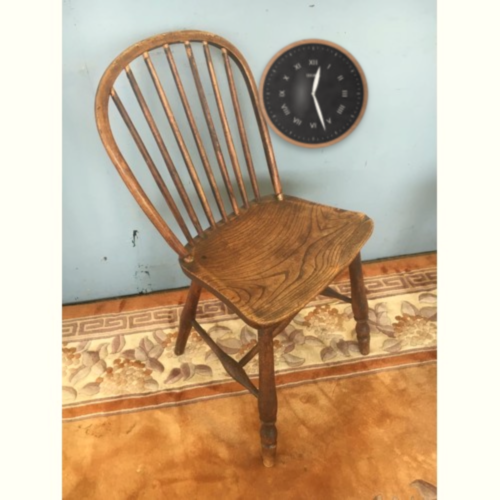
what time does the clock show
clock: 12:27
